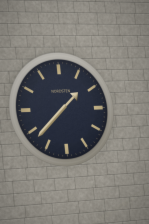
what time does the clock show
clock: 1:38
